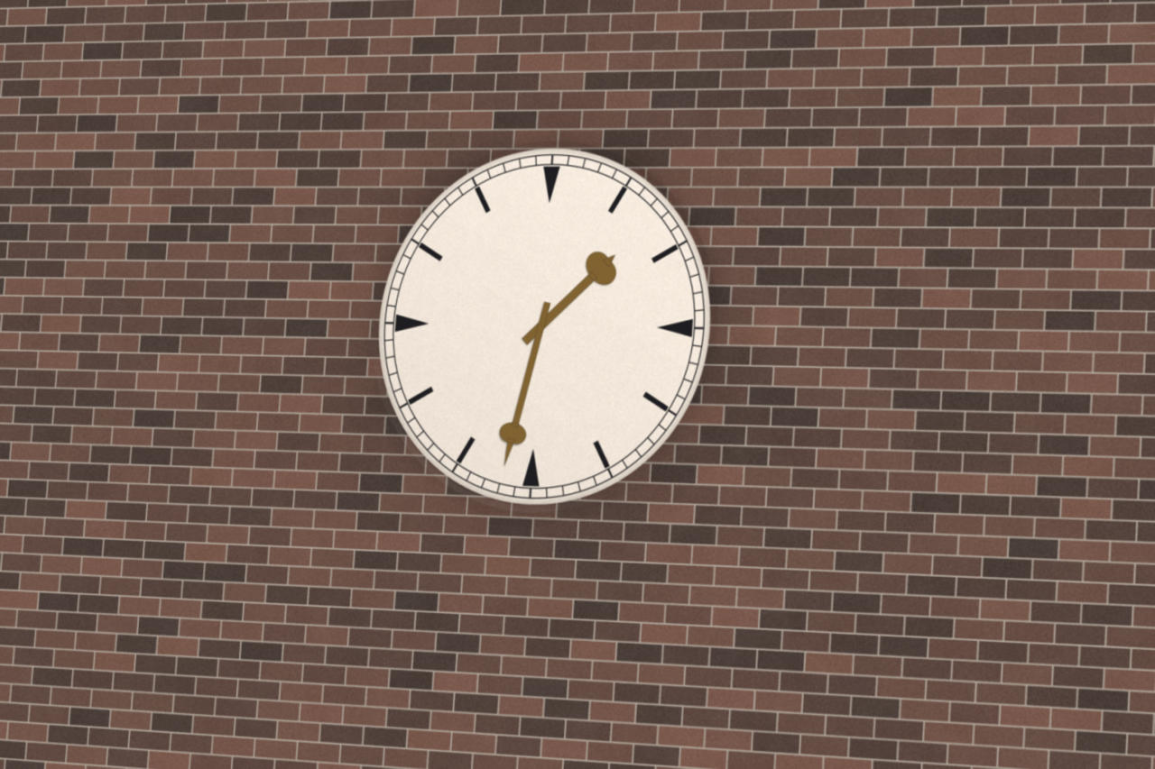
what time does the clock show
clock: 1:32
